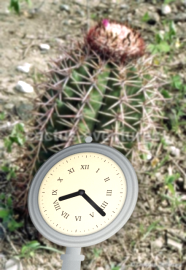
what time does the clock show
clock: 8:22
